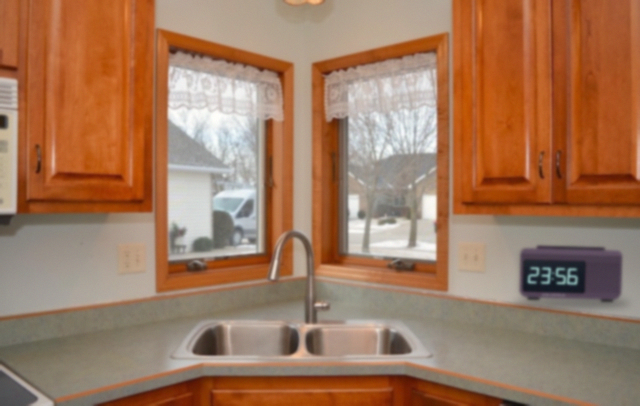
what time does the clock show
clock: 23:56
